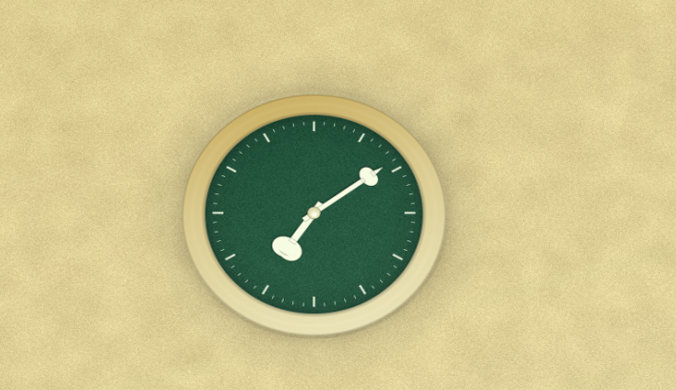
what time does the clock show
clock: 7:09
